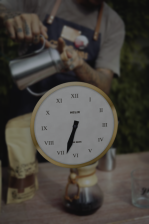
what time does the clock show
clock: 6:33
